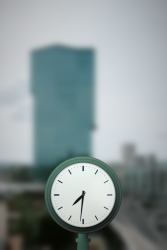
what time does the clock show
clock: 7:31
